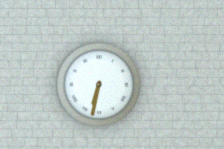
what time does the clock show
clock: 6:32
